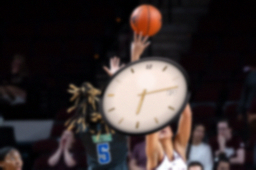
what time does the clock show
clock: 6:13
